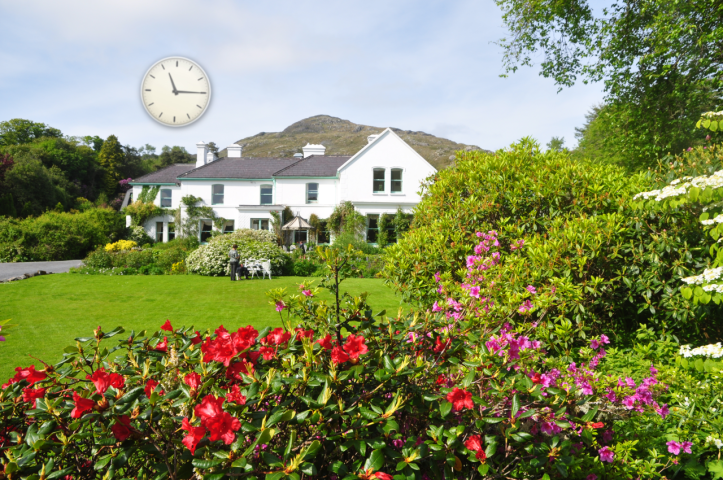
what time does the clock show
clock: 11:15
